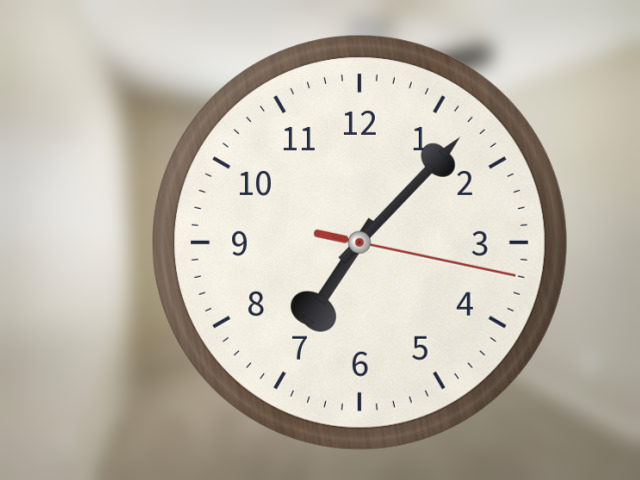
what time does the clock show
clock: 7:07:17
